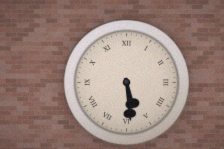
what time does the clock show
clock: 5:29
